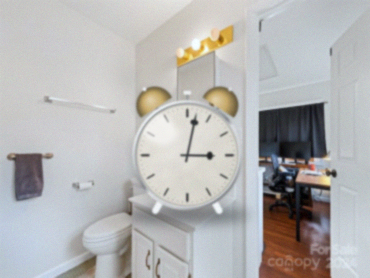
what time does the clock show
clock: 3:02
